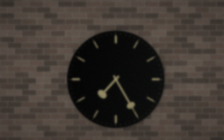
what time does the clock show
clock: 7:25
